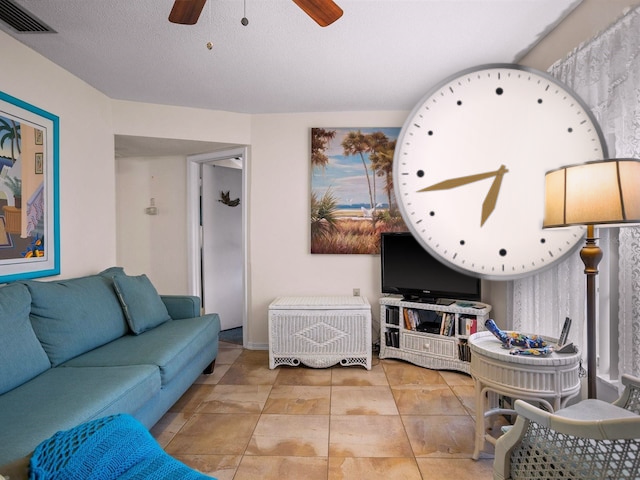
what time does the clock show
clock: 6:43
